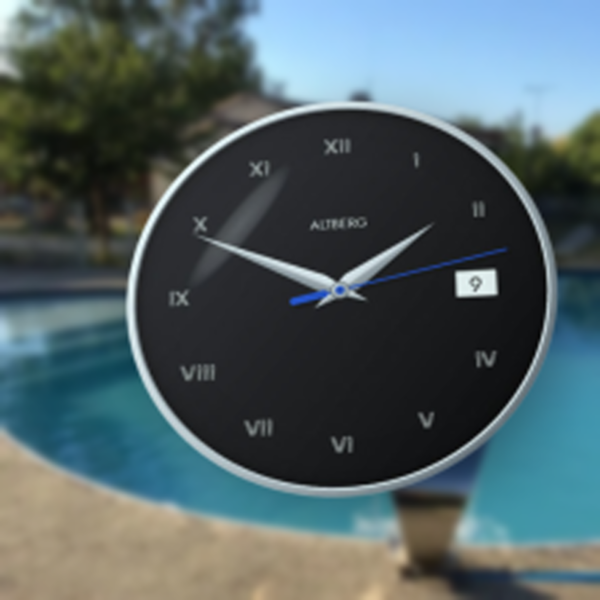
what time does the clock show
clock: 1:49:13
